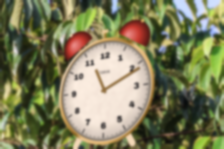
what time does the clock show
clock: 11:11
